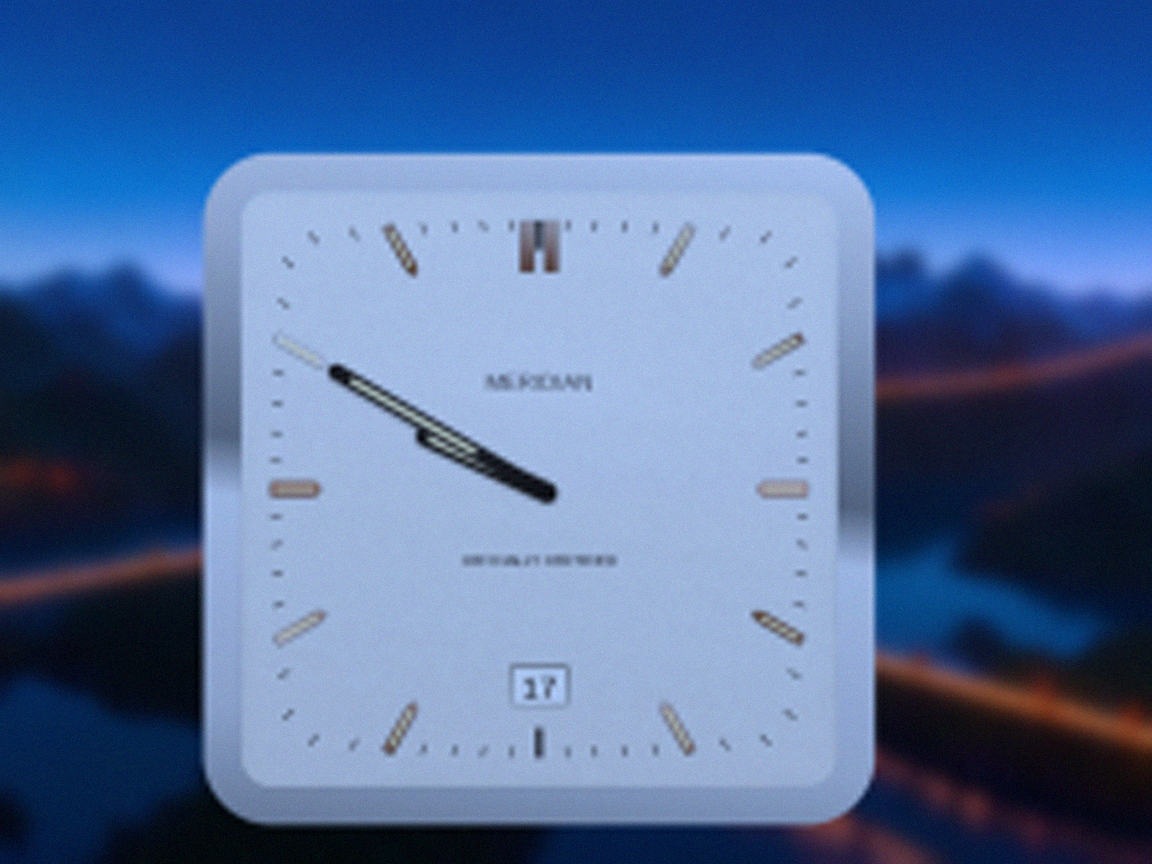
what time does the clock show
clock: 9:50
